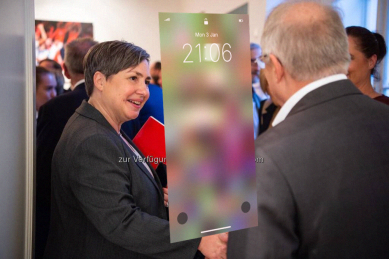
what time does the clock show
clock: 21:06
